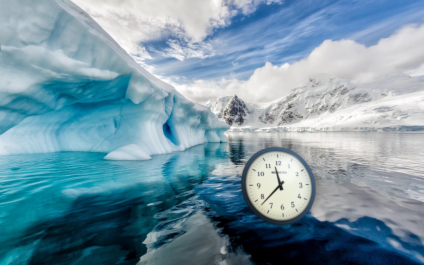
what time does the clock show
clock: 11:38
